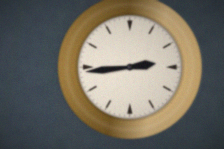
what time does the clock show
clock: 2:44
